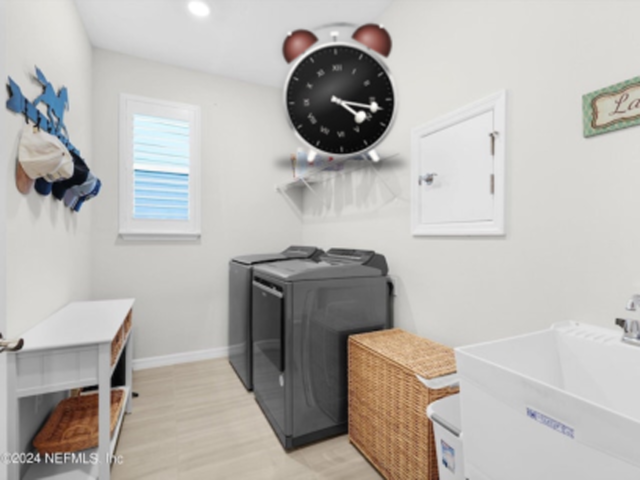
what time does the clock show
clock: 4:17
